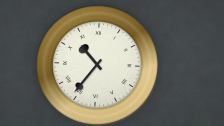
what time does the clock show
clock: 10:36
